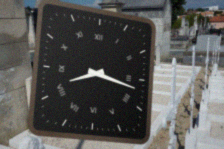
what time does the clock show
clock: 8:17
